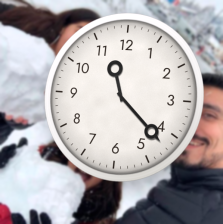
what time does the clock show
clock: 11:22
